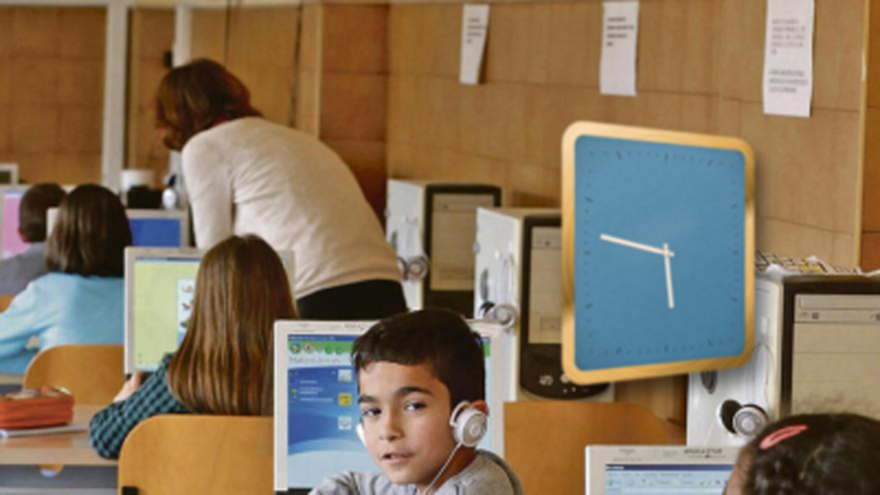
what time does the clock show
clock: 5:47
